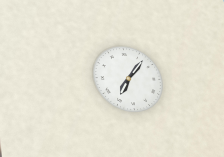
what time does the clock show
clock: 7:07
